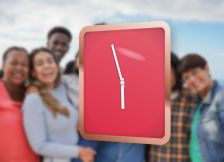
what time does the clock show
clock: 5:57
